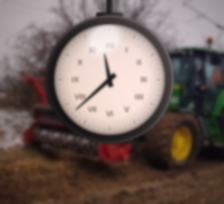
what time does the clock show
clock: 11:38
